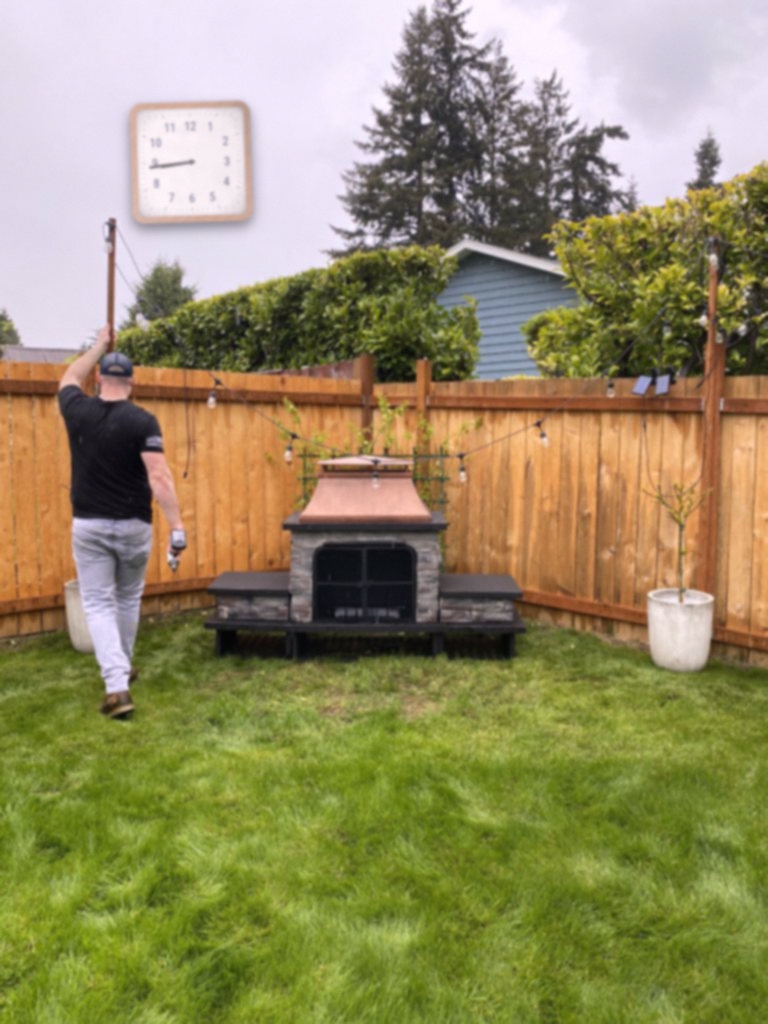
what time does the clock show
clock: 8:44
